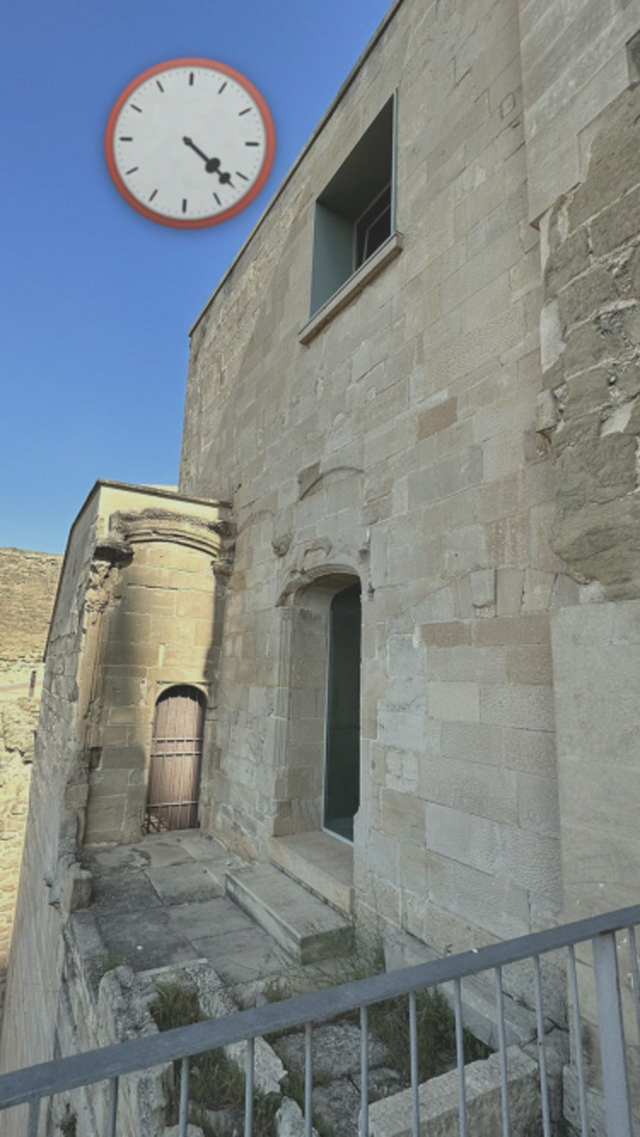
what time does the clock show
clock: 4:22
